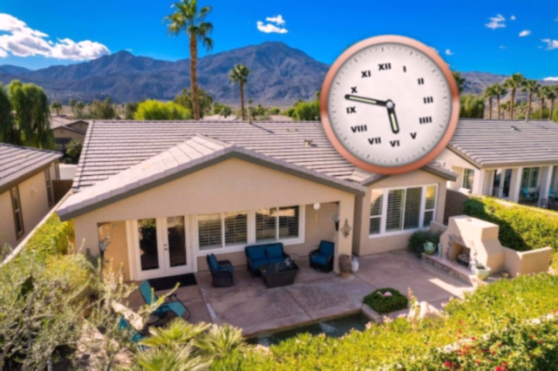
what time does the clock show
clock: 5:48
